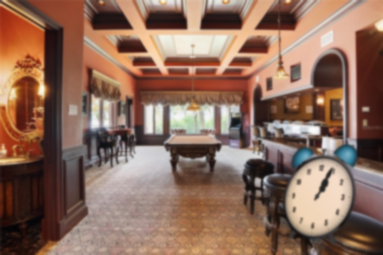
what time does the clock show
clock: 1:04
